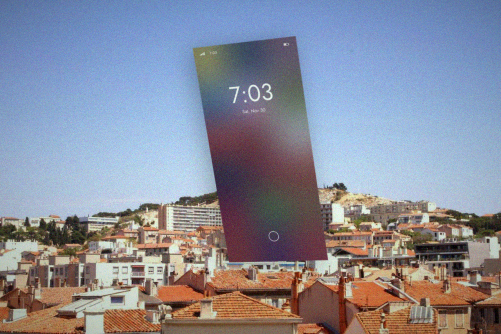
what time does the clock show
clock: 7:03
